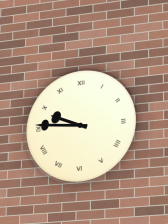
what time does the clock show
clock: 9:46
